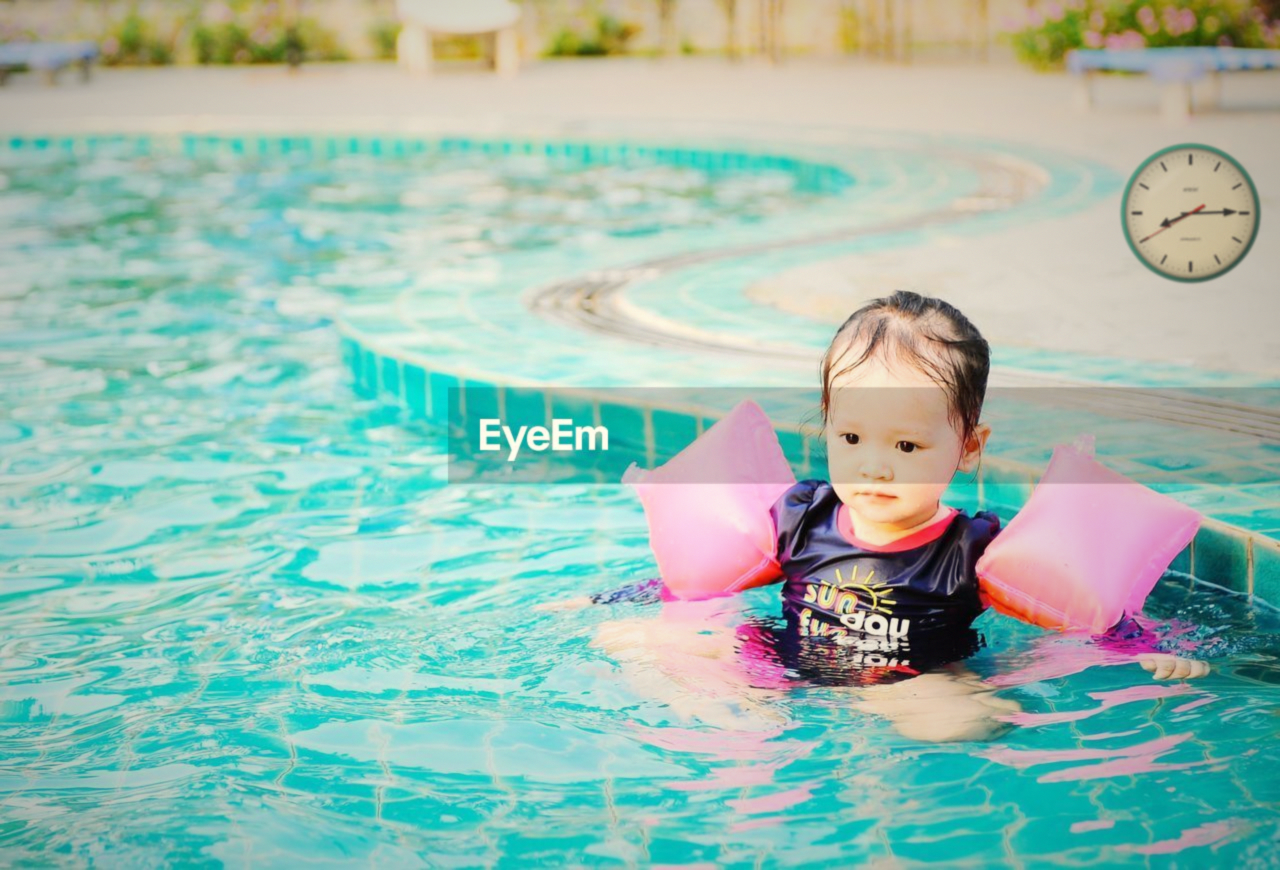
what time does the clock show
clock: 8:14:40
